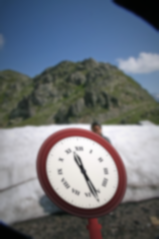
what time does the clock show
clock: 11:27
